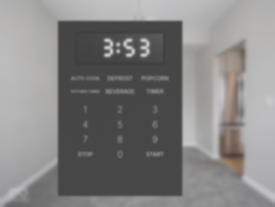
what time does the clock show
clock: 3:53
